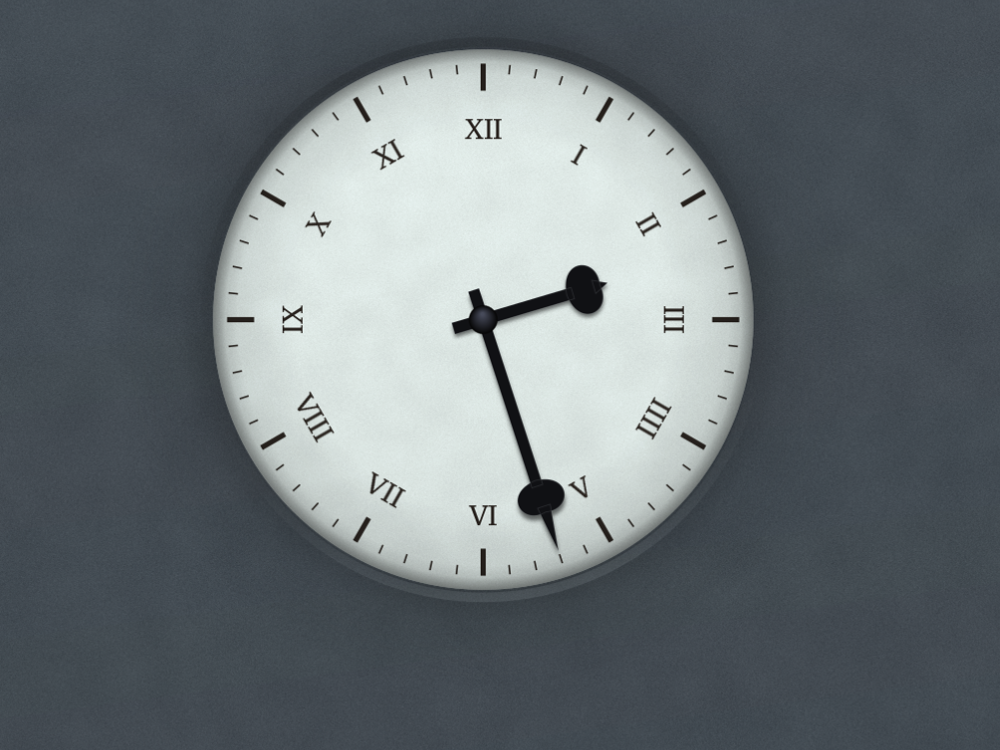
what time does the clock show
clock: 2:27
